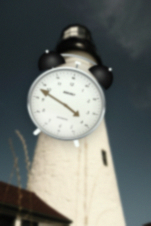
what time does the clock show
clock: 3:48
